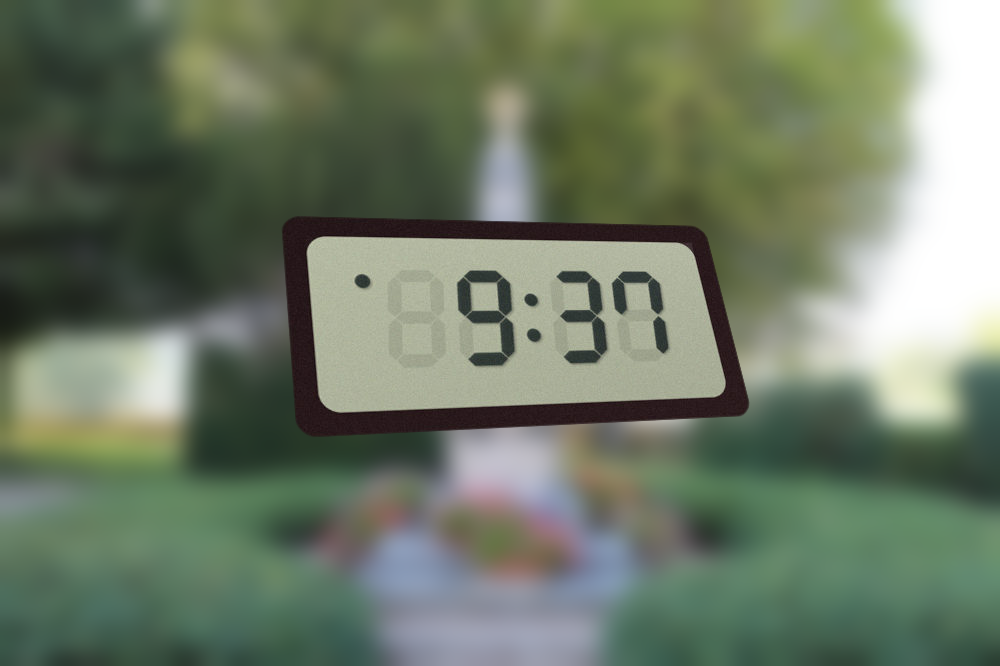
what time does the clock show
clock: 9:37
